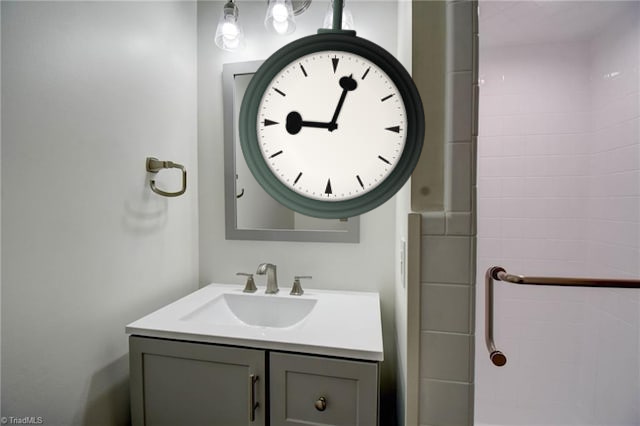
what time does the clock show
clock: 9:03
